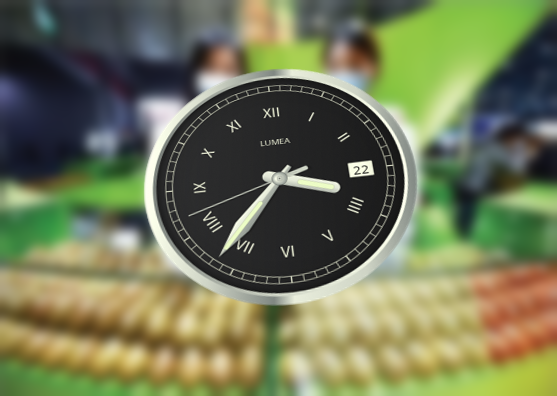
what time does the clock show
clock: 3:36:42
